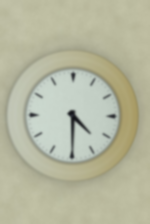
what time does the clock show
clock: 4:30
